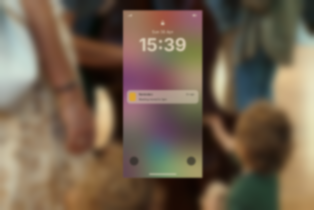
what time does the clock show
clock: 15:39
